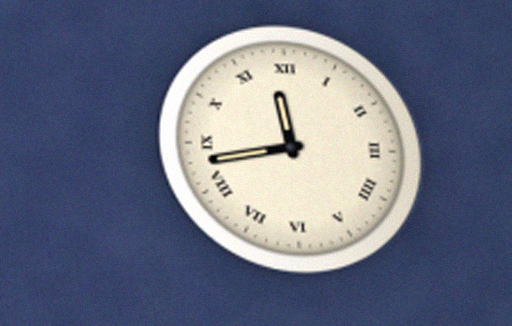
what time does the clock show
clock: 11:43
